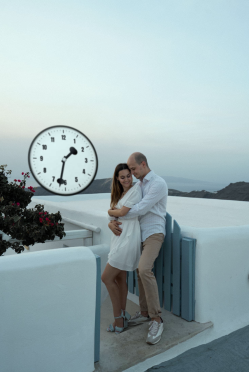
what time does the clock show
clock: 1:32
